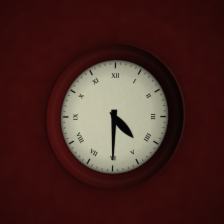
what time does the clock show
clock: 4:30
